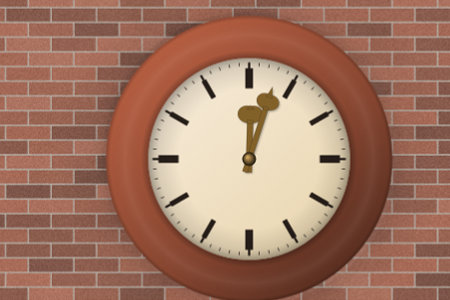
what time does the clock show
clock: 12:03
